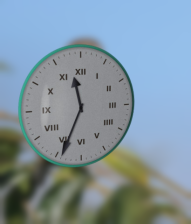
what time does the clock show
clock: 11:34
